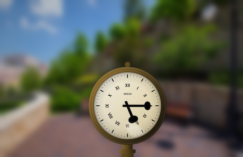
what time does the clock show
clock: 5:15
